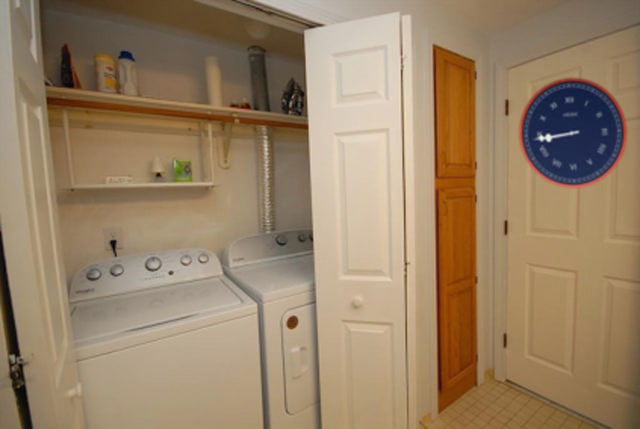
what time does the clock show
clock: 8:44
